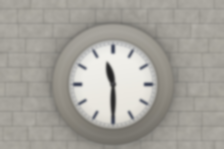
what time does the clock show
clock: 11:30
